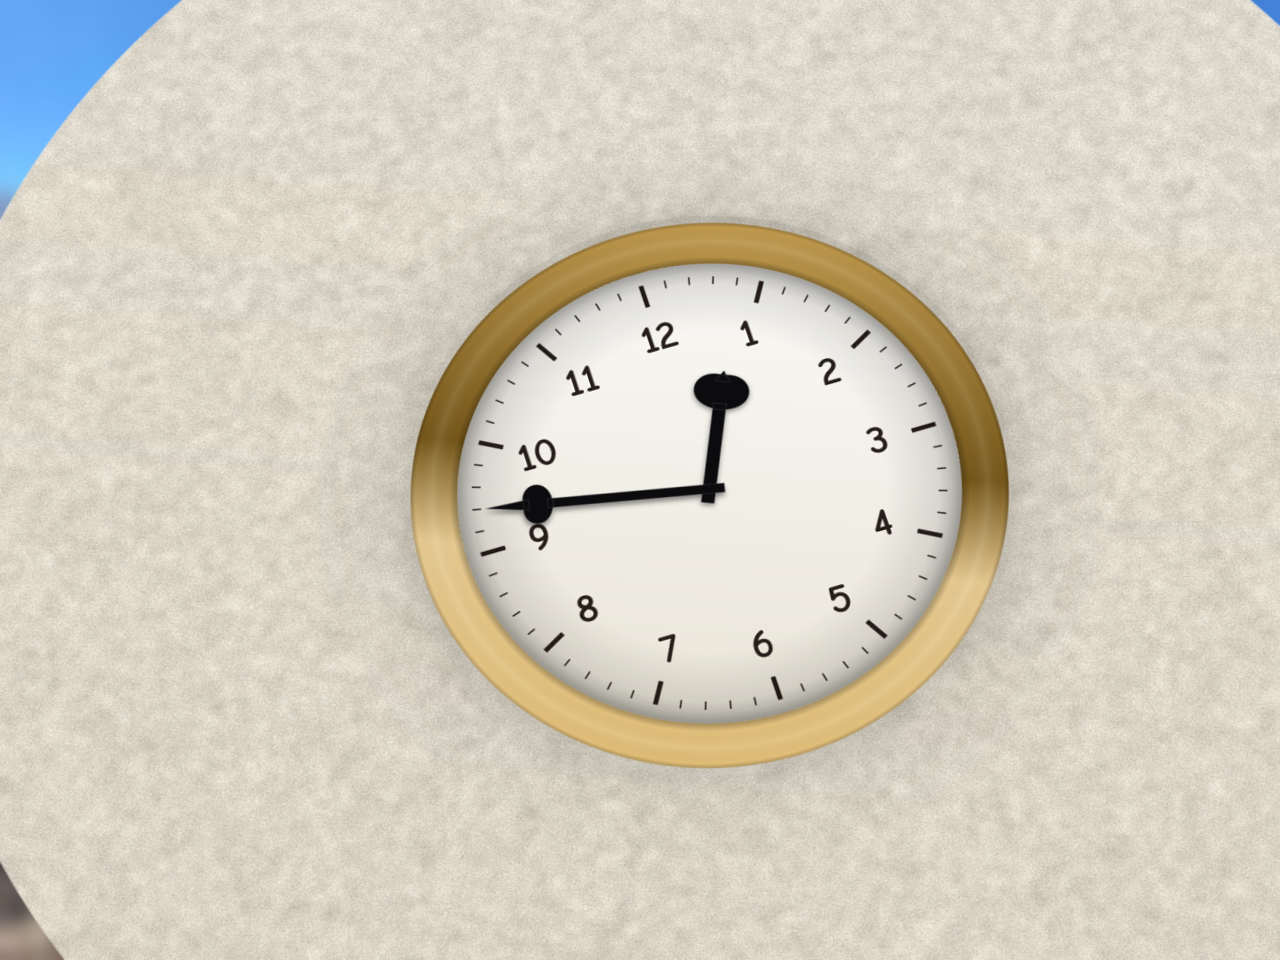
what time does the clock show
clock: 12:47
